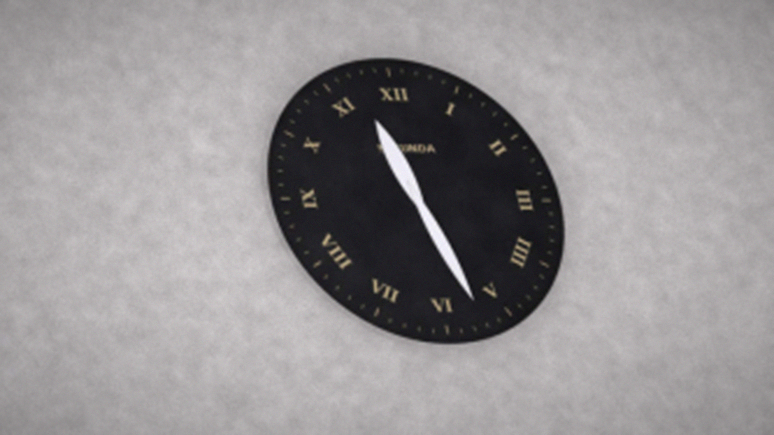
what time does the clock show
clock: 11:27
